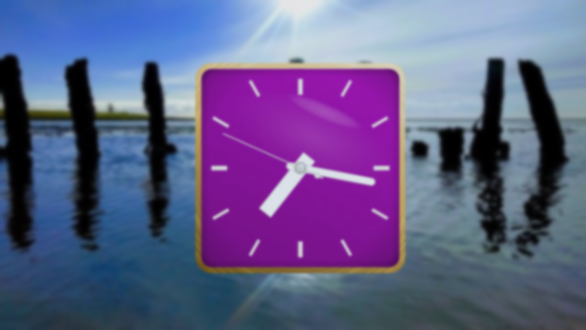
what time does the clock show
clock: 7:16:49
